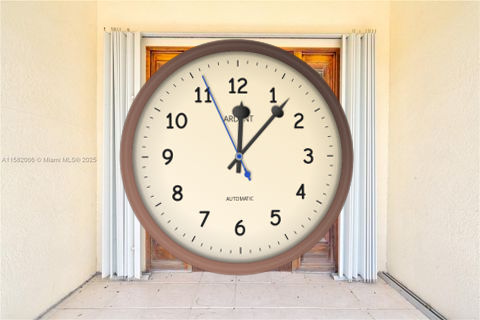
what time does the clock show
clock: 12:06:56
